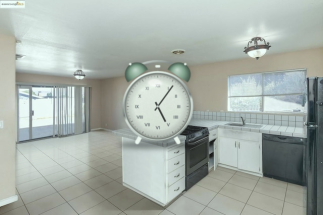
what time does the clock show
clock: 5:06
